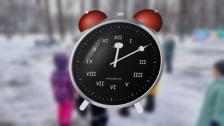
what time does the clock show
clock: 12:10
